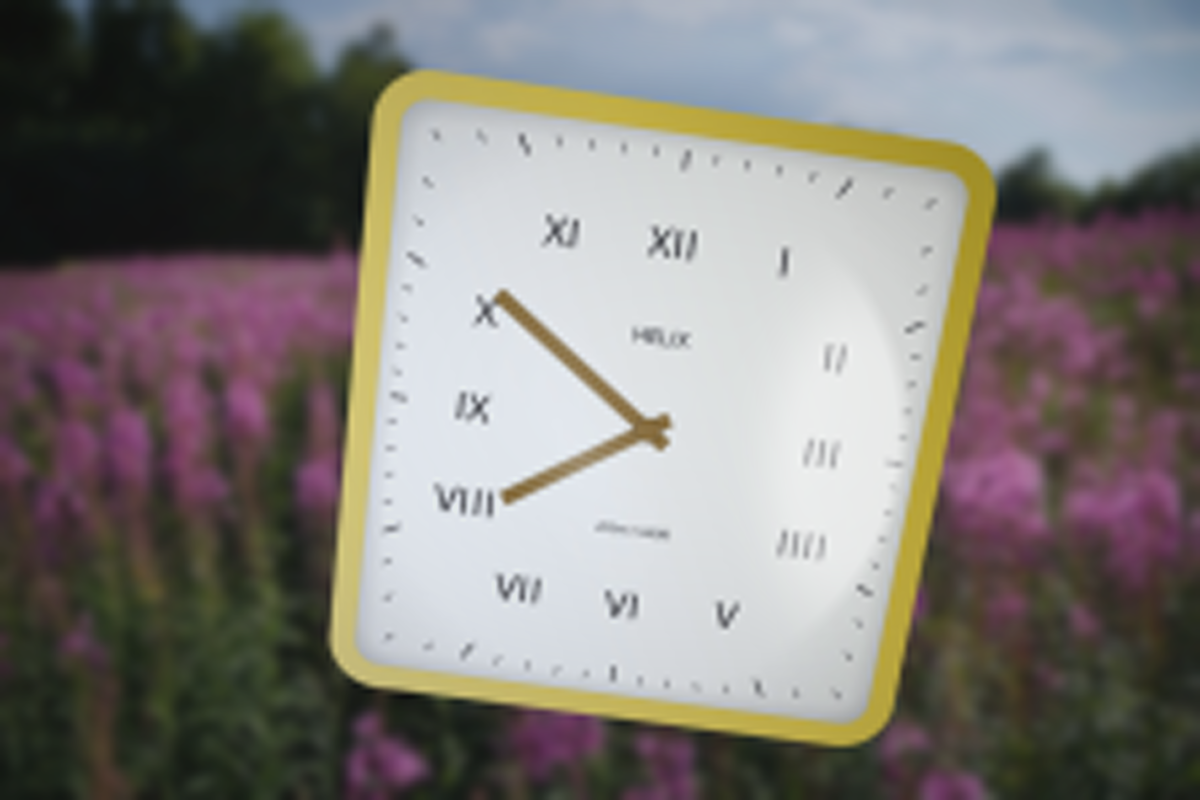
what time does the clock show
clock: 7:51
